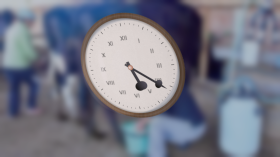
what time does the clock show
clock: 5:21
